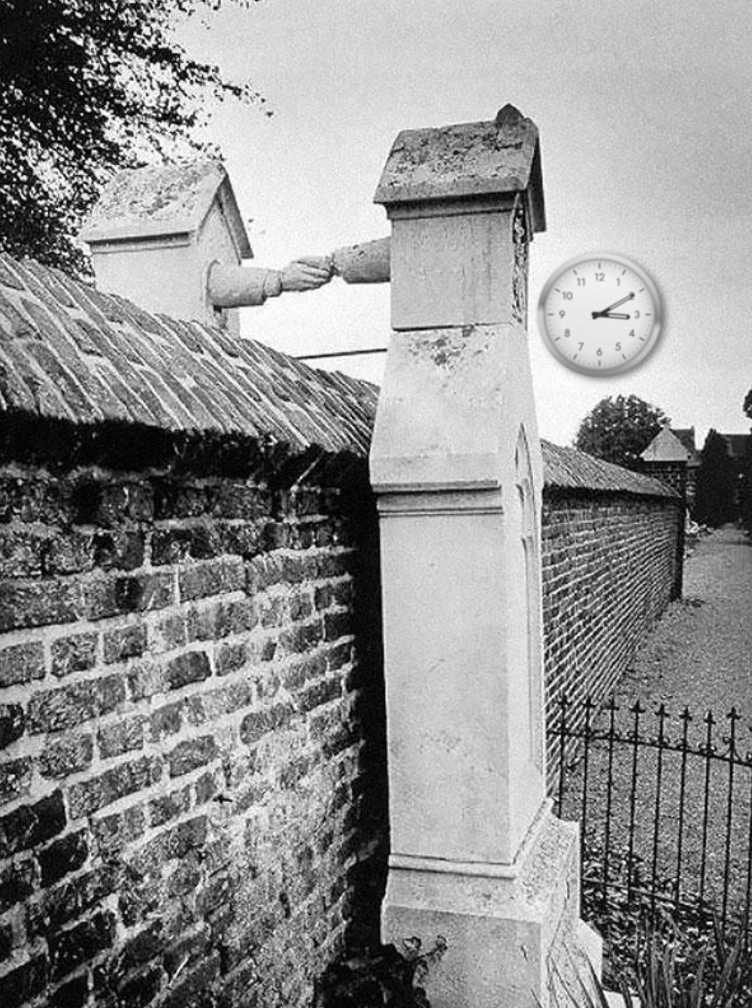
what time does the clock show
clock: 3:10
